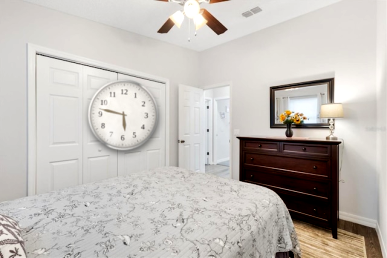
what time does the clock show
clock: 5:47
